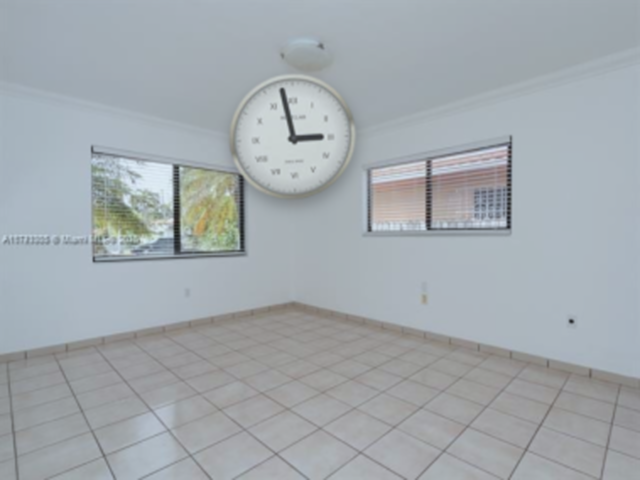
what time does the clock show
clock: 2:58
